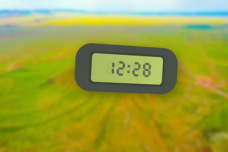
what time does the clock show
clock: 12:28
